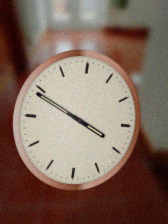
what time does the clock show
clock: 3:49
